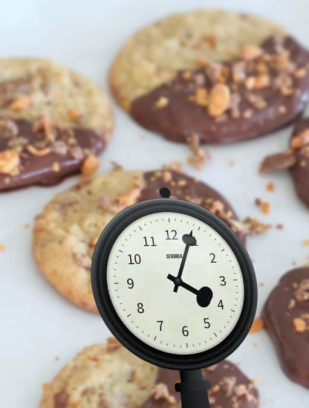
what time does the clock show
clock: 4:04
